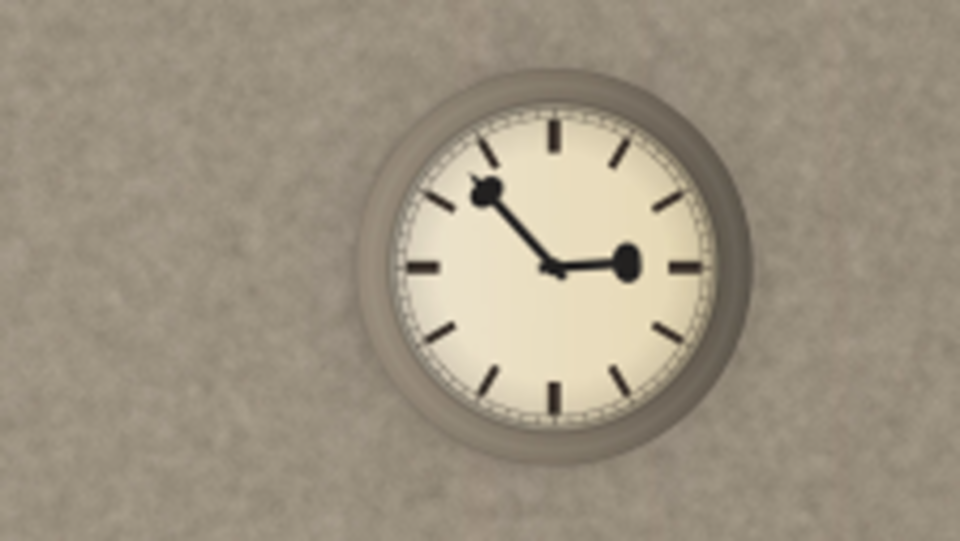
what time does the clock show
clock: 2:53
